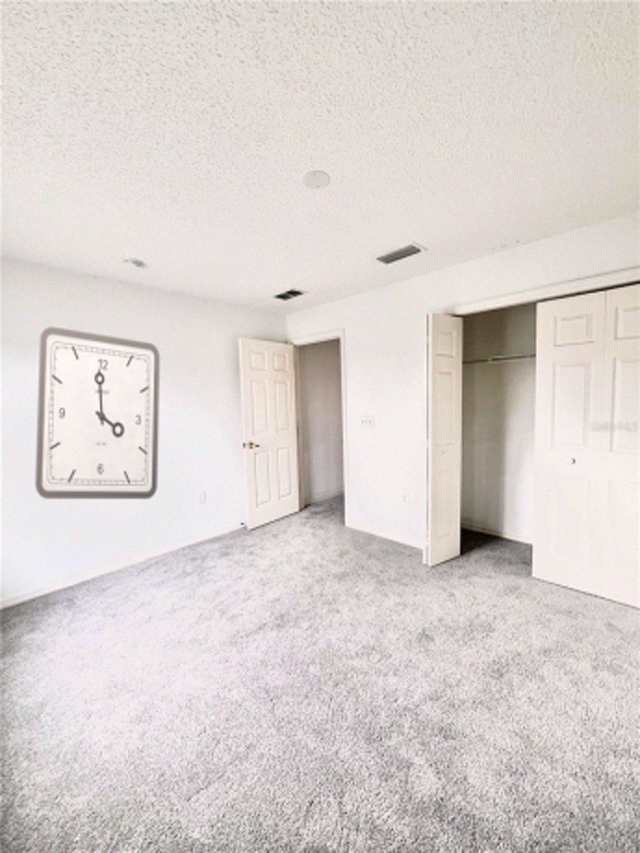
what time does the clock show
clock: 3:59
